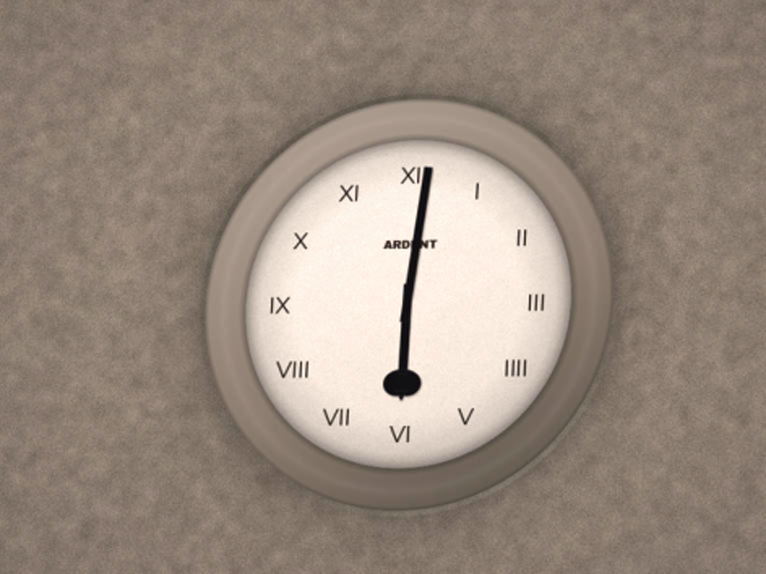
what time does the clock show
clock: 6:01
